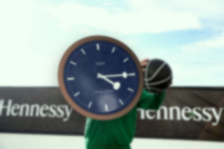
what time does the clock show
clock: 4:15
